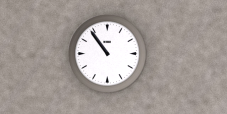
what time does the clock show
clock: 10:54
